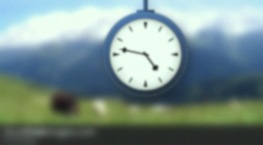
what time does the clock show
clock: 4:47
